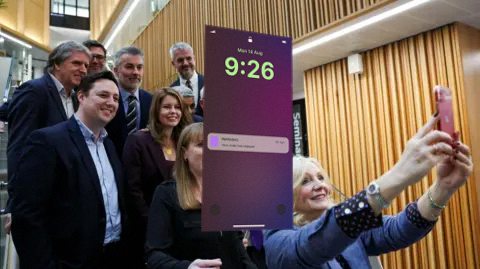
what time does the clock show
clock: 9:26
